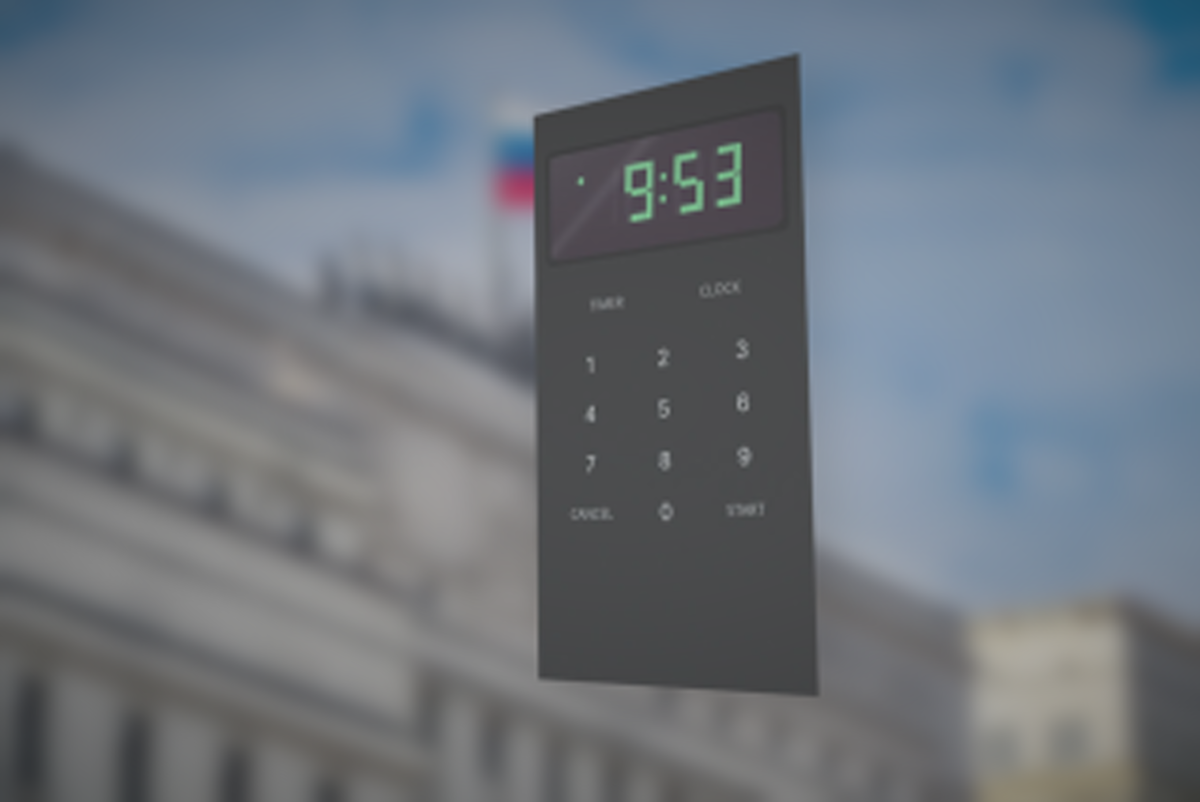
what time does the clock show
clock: 9:53
